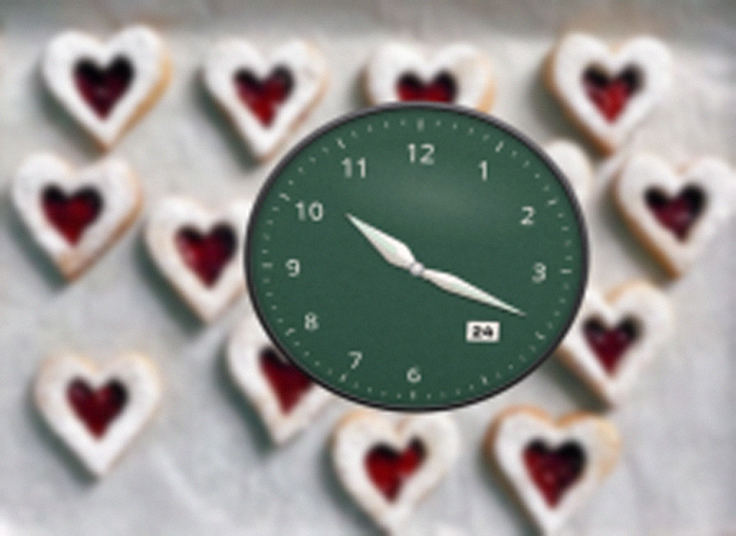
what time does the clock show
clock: 10:19
